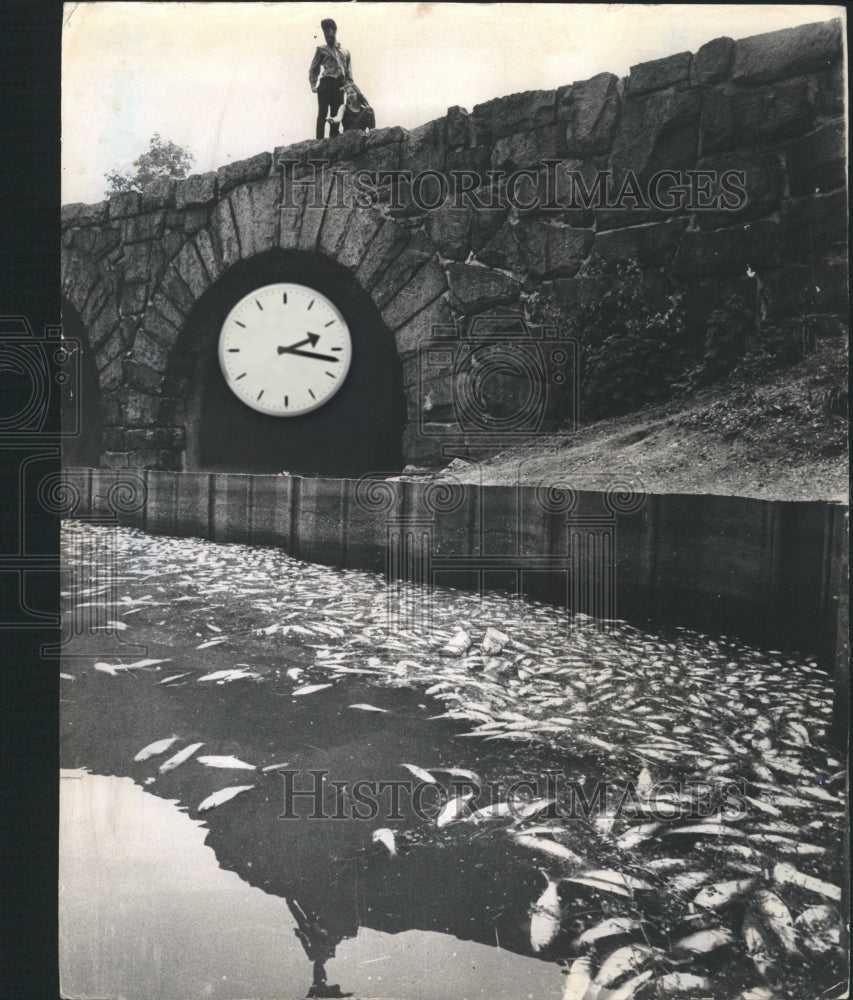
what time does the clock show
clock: 2:17
